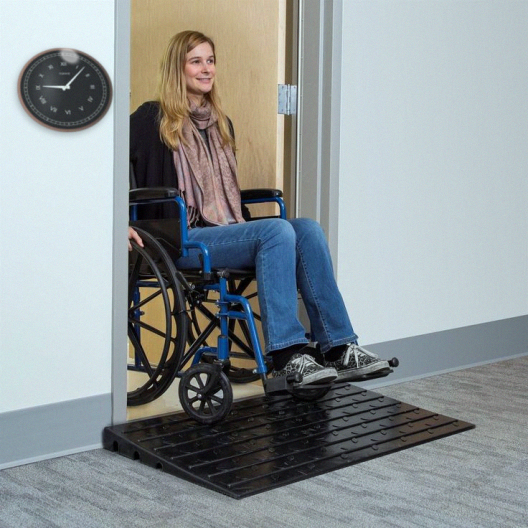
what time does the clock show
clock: 9:07
